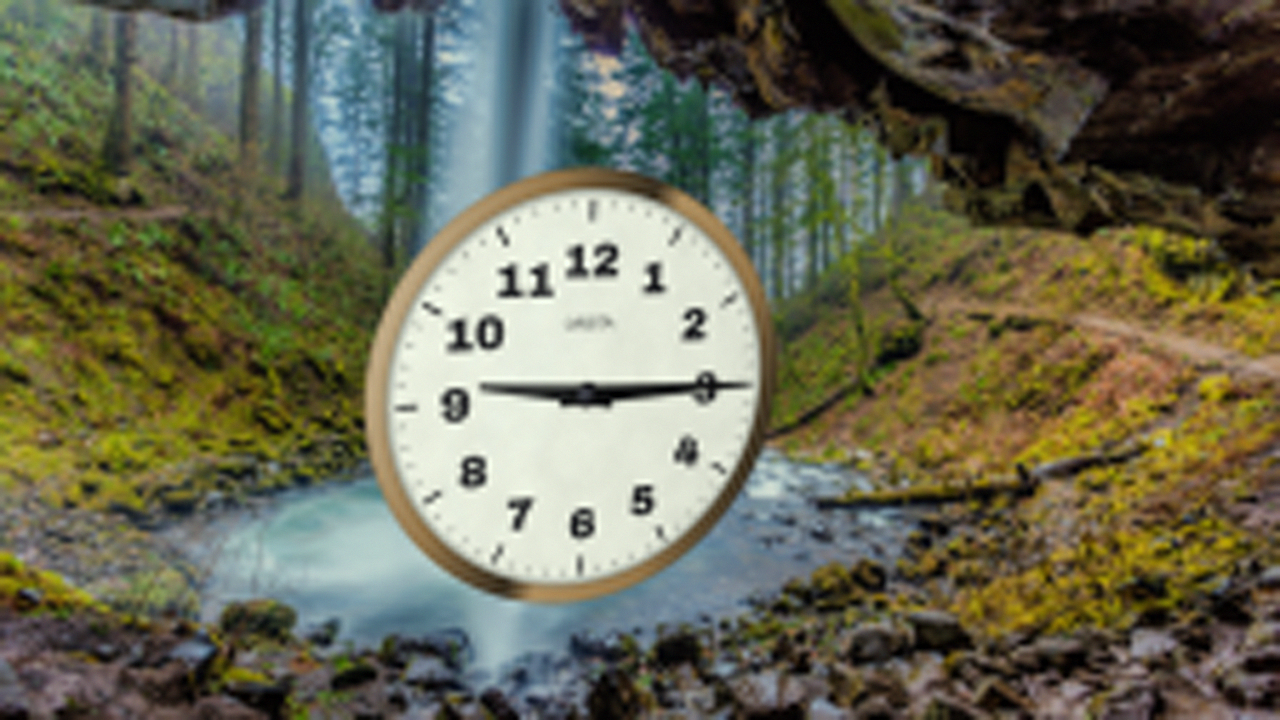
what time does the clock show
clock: 9:15
